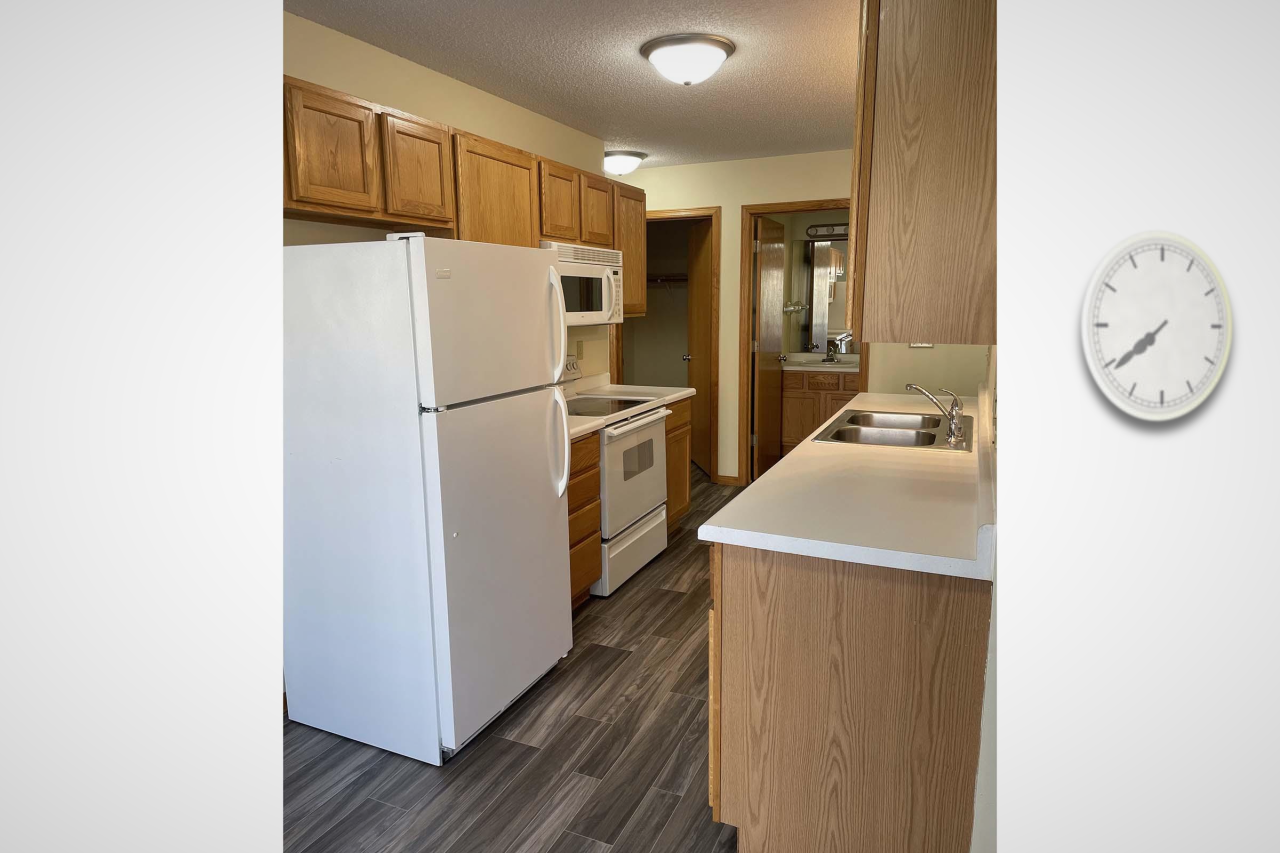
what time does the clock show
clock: 7:39
